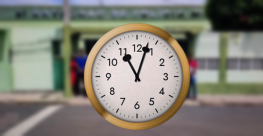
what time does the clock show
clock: 11:03
